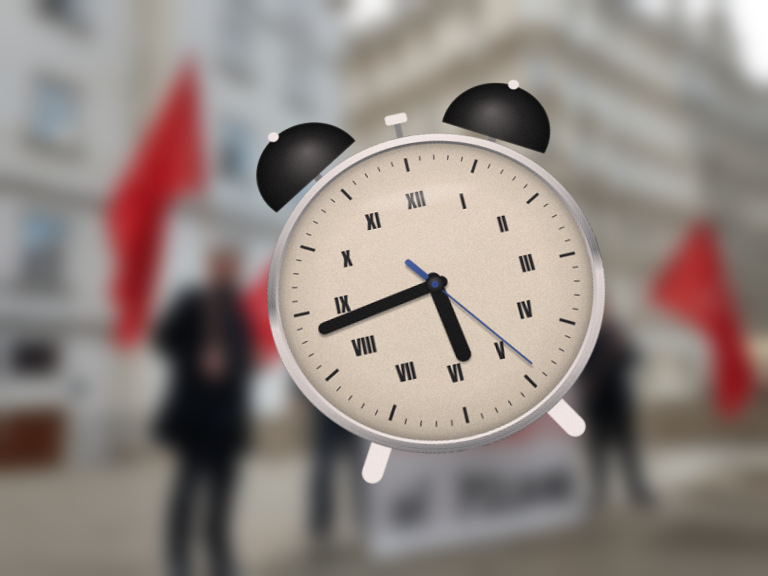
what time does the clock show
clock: 5:43:24
